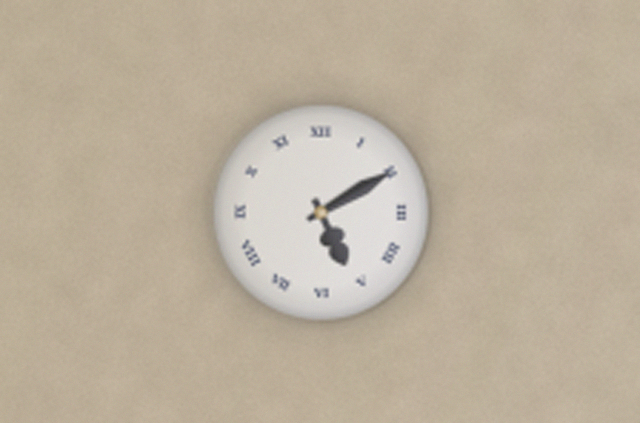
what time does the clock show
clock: 5:10
